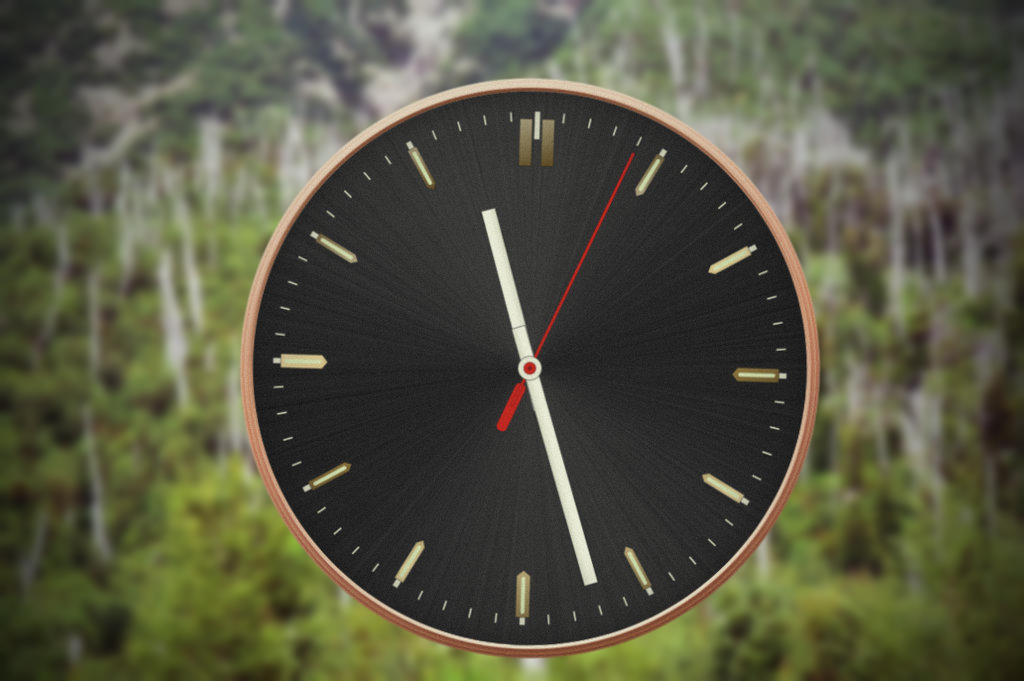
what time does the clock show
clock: 11:27:04
